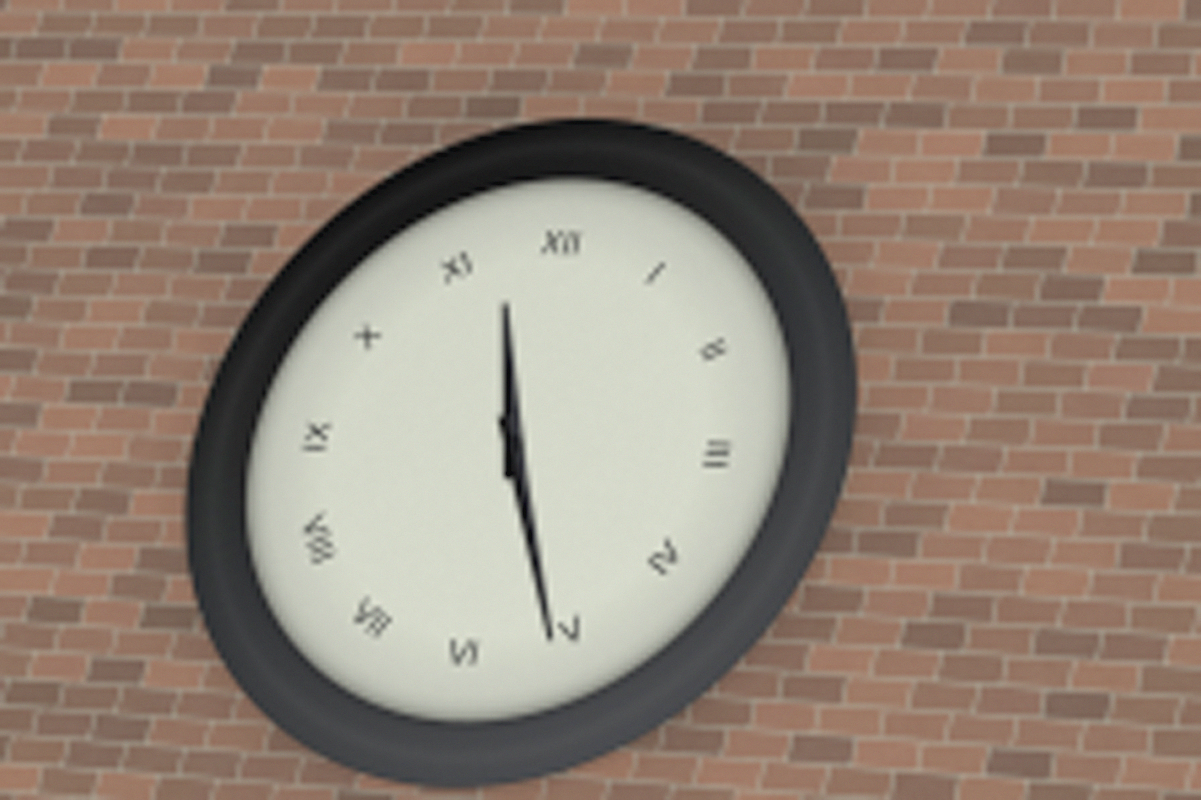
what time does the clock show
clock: 11:26
